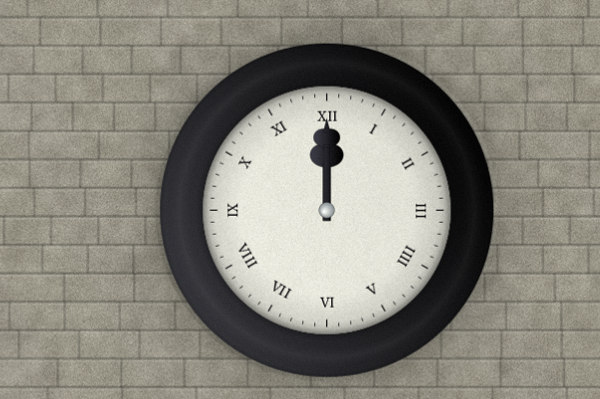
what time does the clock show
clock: 12:00
